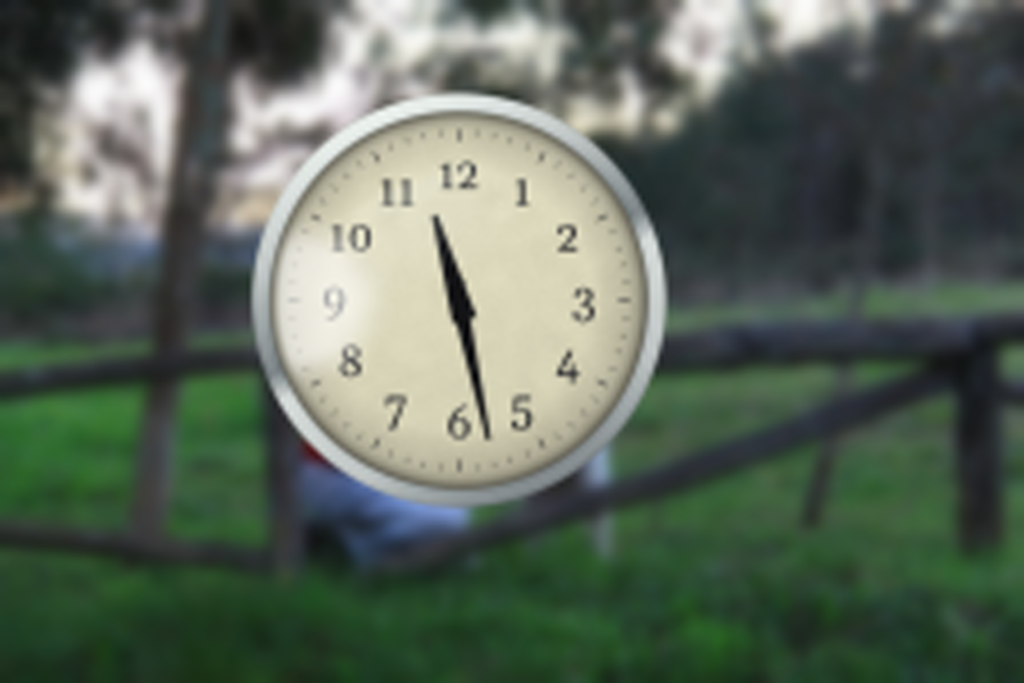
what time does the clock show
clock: 11:28
